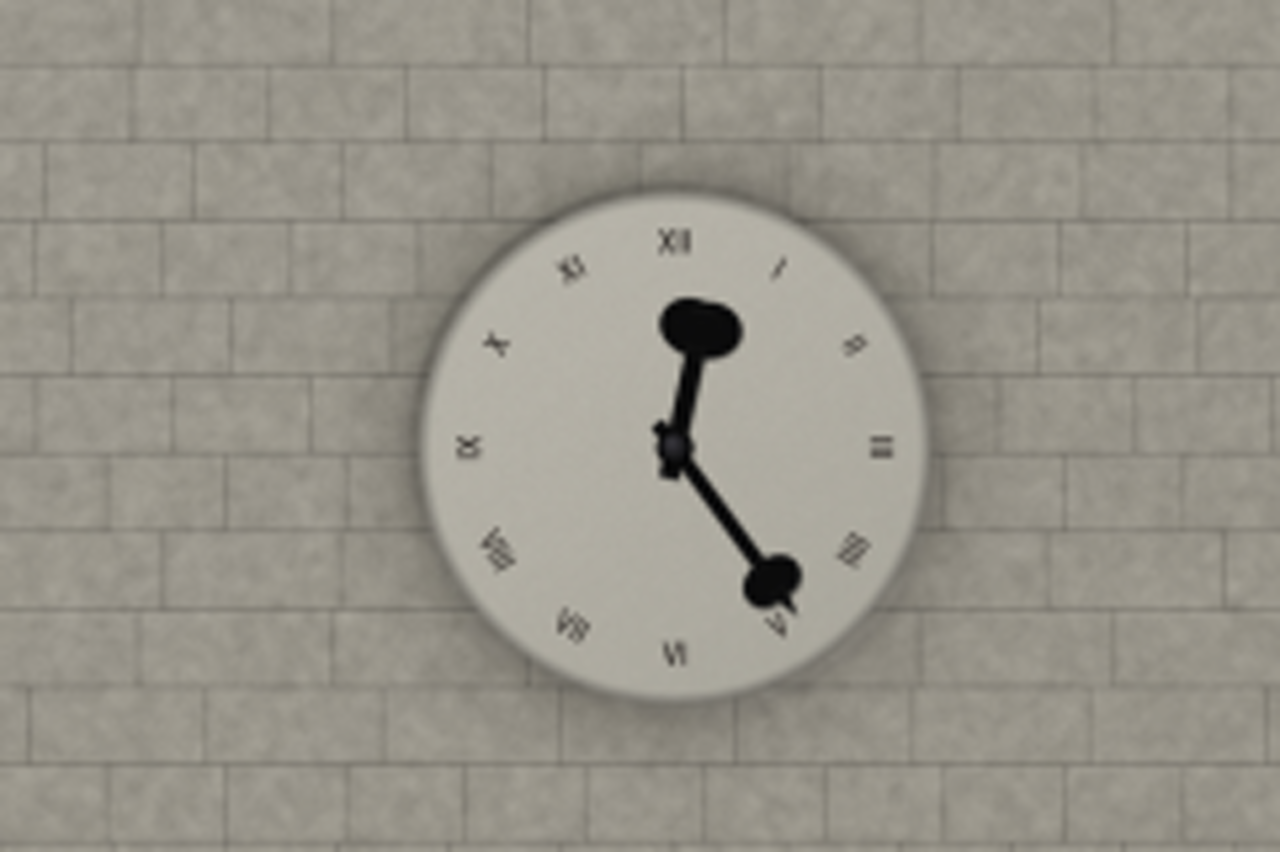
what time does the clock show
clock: 12:24
